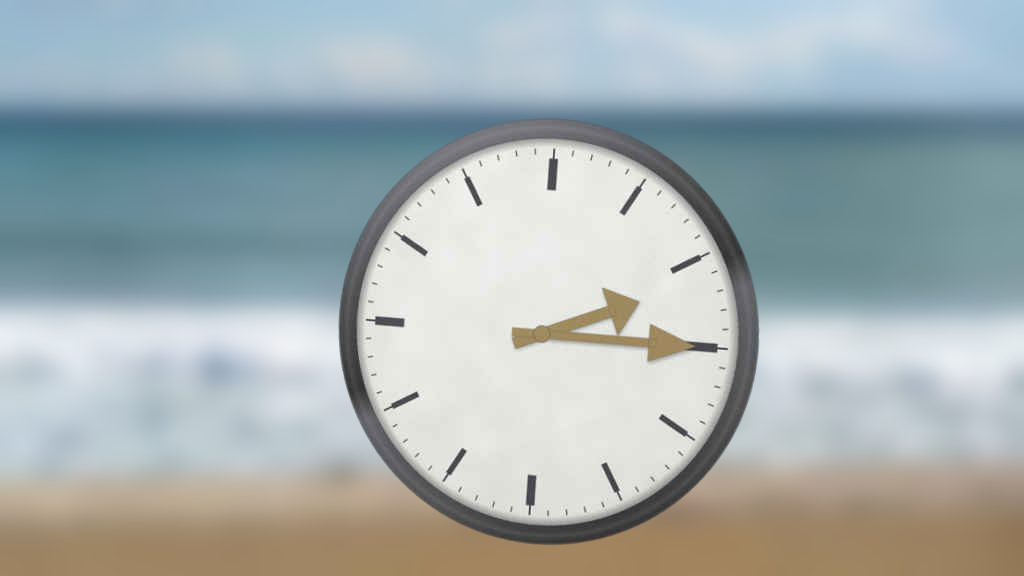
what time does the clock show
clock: 2:15
